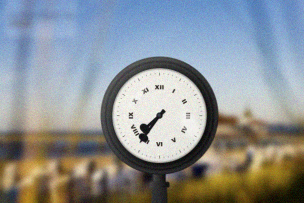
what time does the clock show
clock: 7:36
